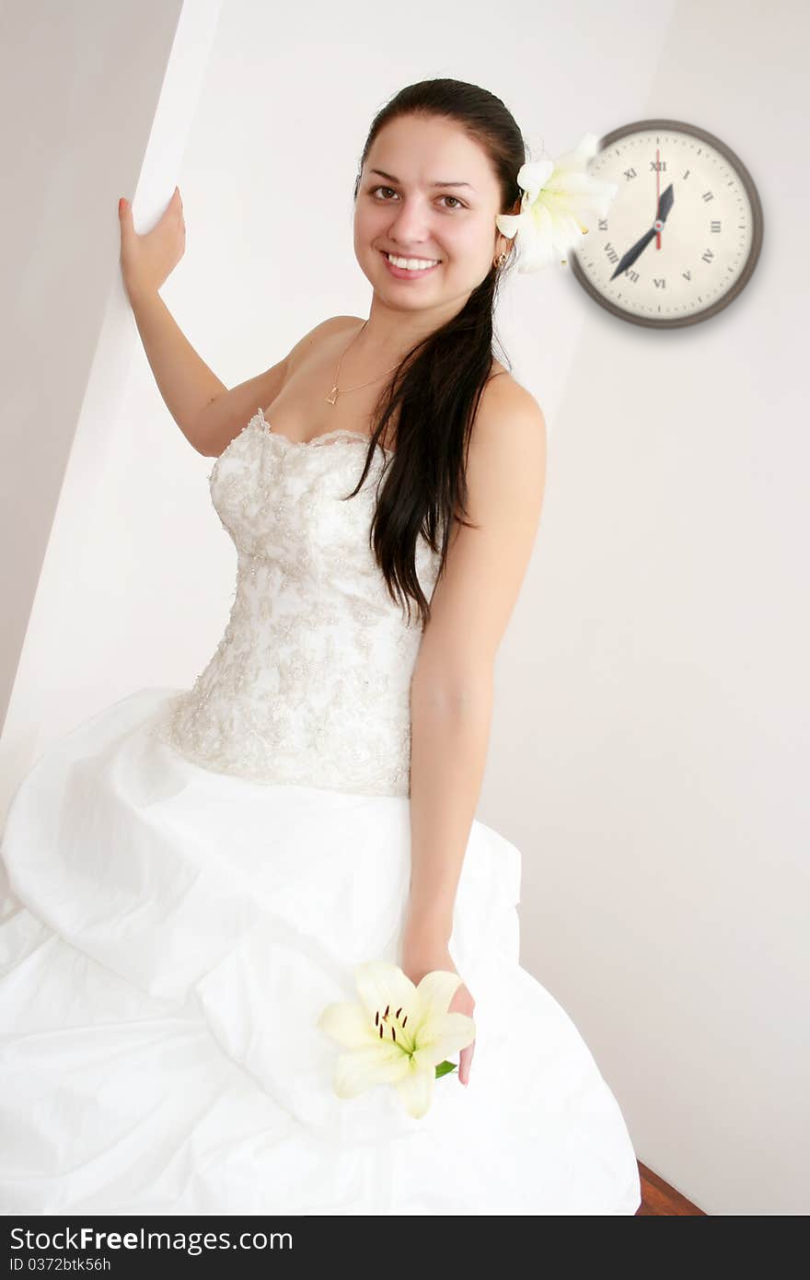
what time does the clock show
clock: 12:37:00
